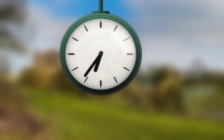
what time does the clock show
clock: 6:36
